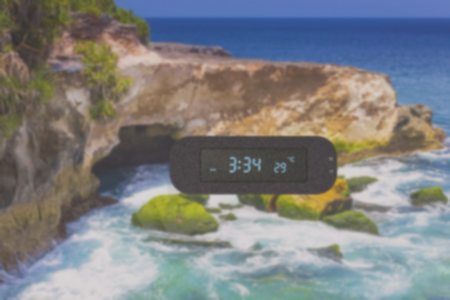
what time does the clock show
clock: 3:34
